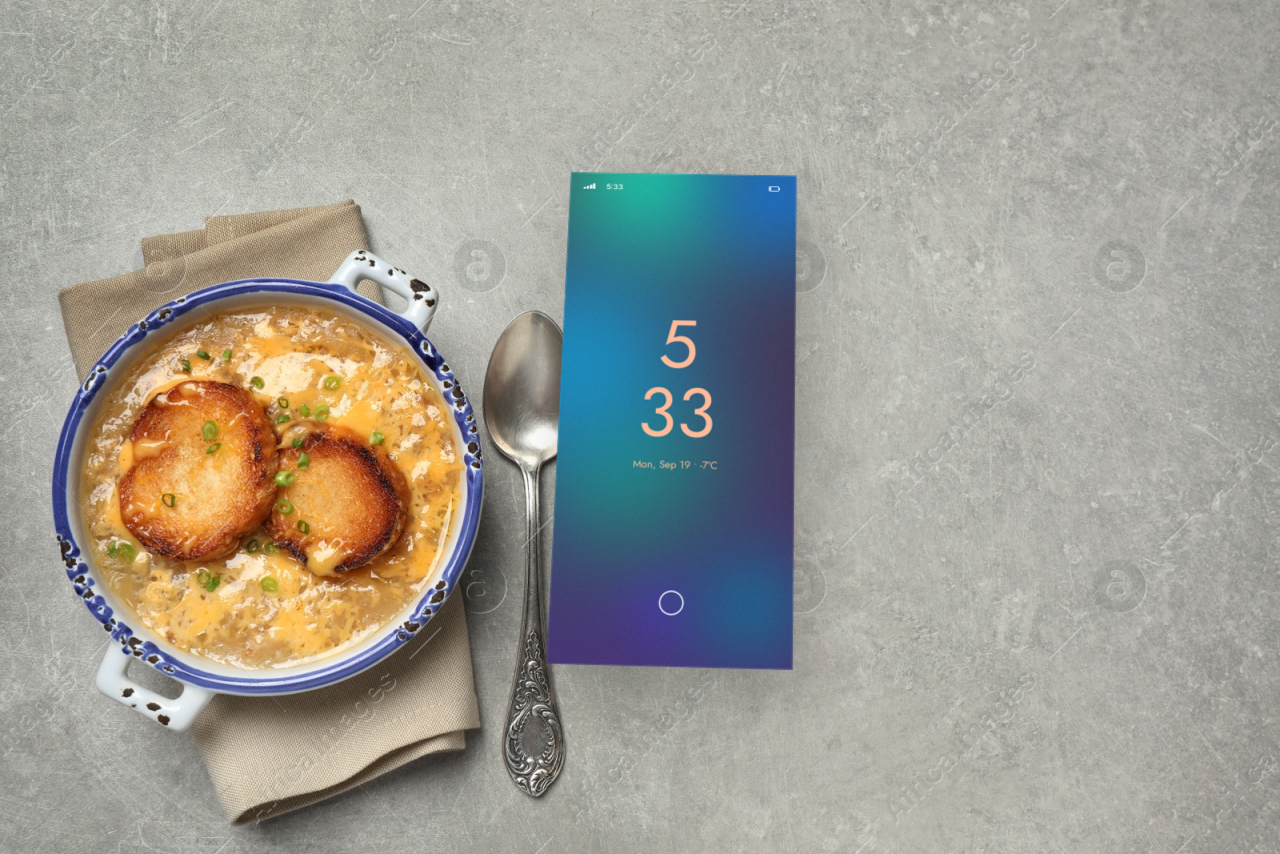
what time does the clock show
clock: 5:33
